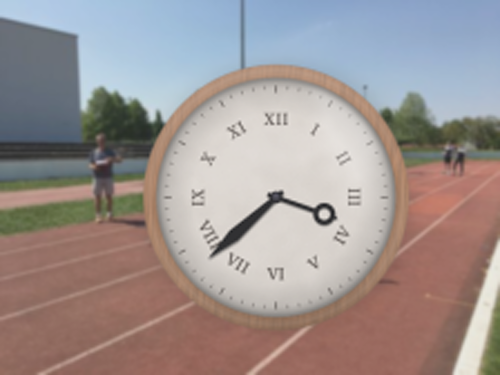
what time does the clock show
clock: 3:38
